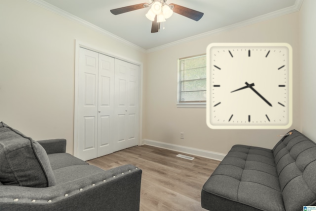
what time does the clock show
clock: 8:22
